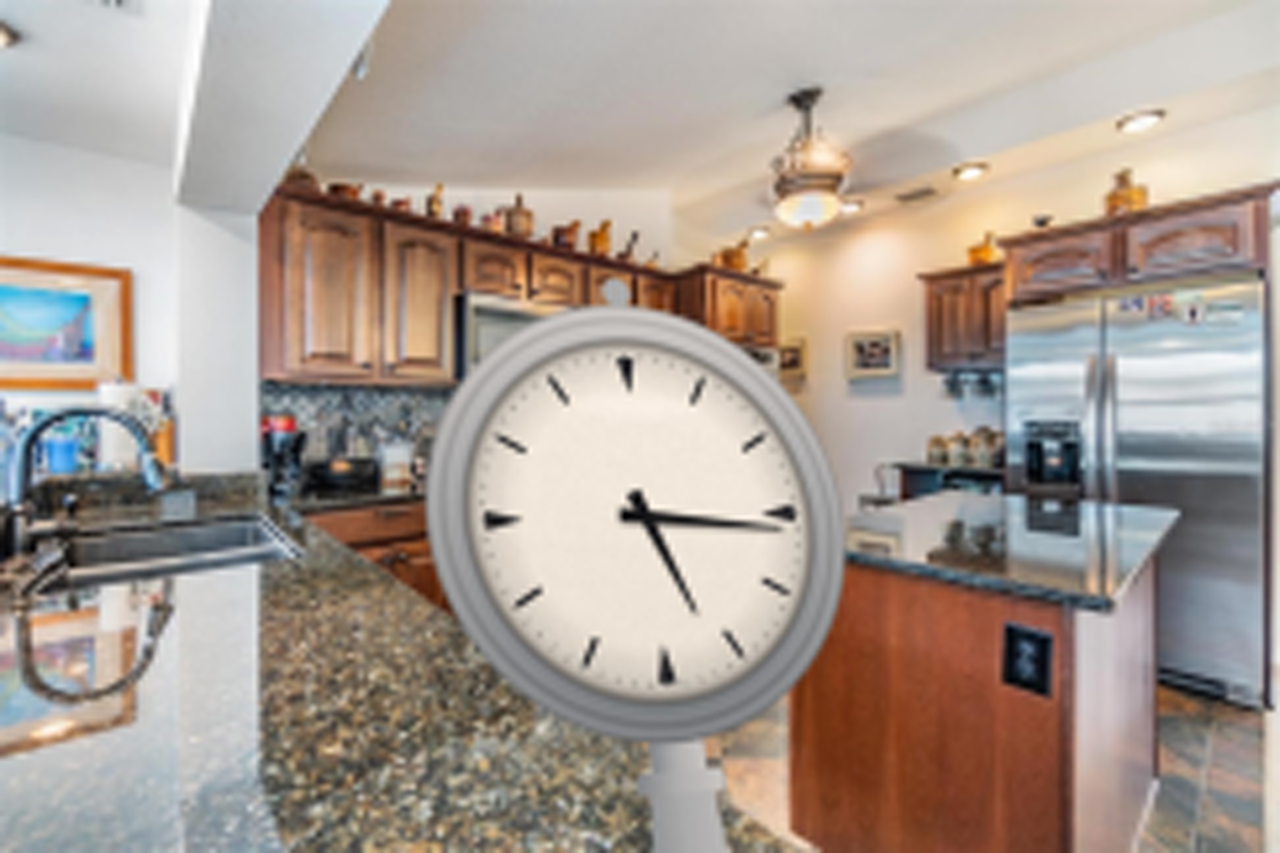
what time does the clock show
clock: 5:16
